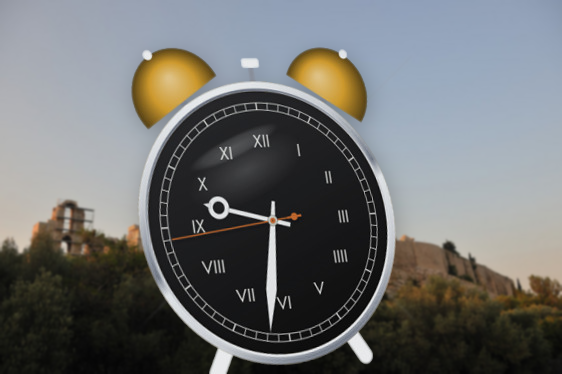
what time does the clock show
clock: 9:31:44
